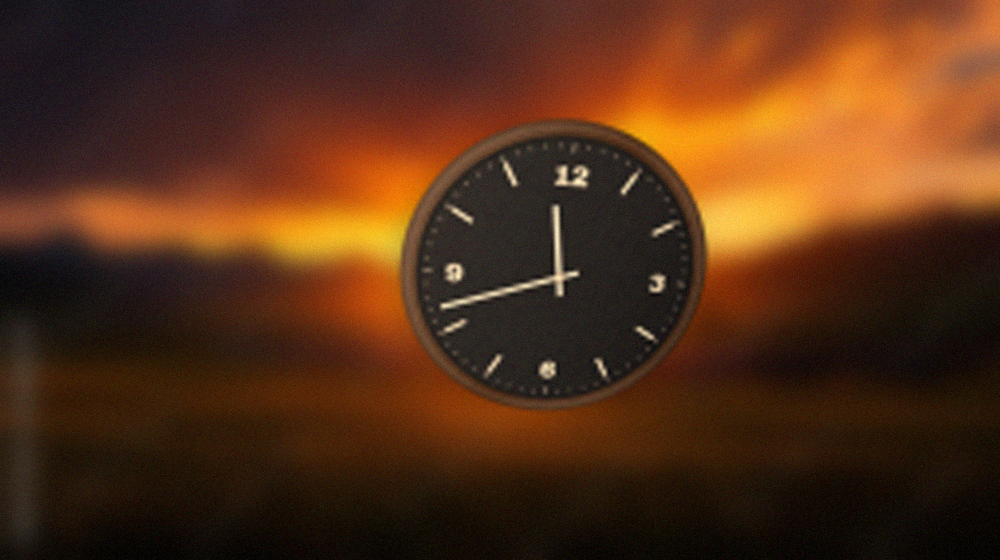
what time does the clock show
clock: 11:42
